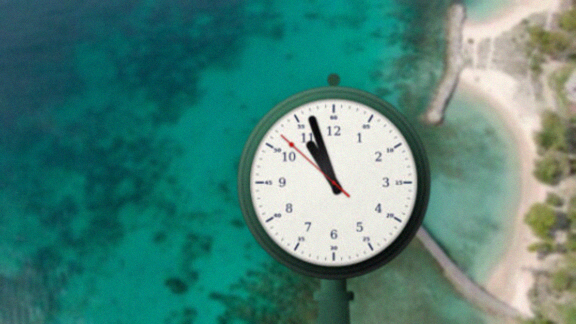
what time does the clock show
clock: 10:56:52
